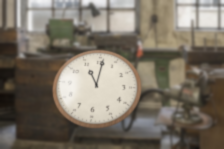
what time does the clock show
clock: 11:01
